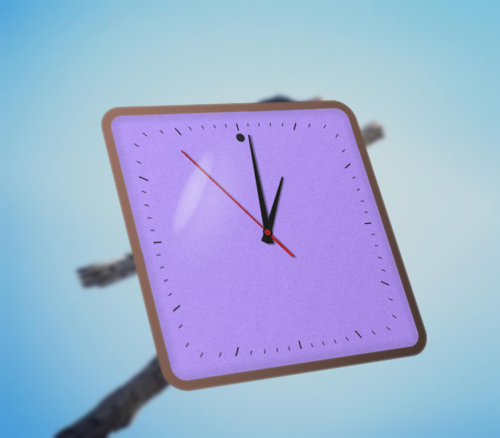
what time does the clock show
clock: 1:00:54
